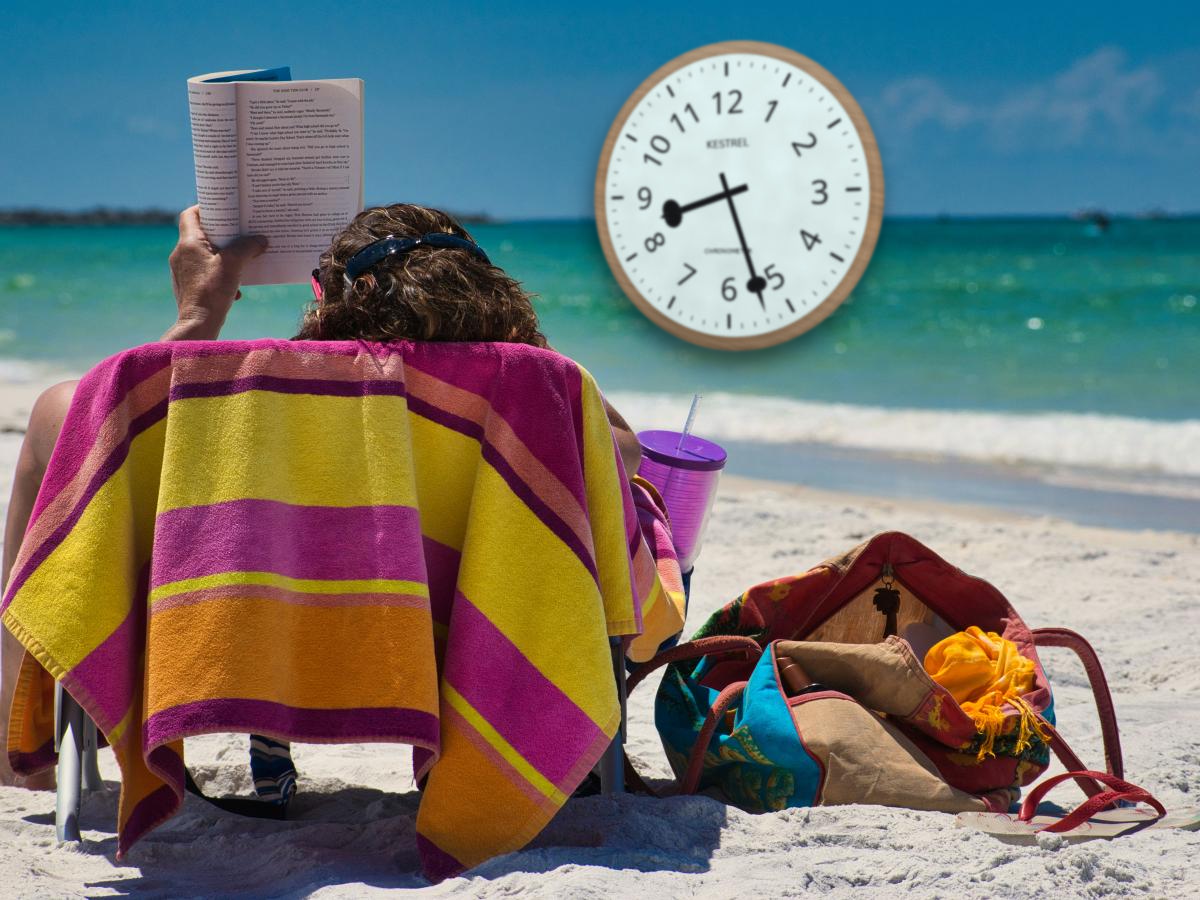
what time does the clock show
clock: 8:27
